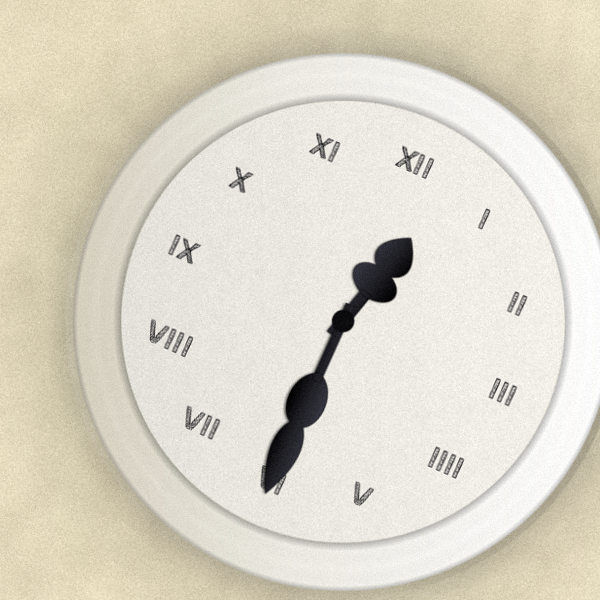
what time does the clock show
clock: 12:30
